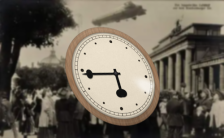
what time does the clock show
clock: 5:44
